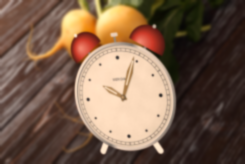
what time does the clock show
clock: 10:04
